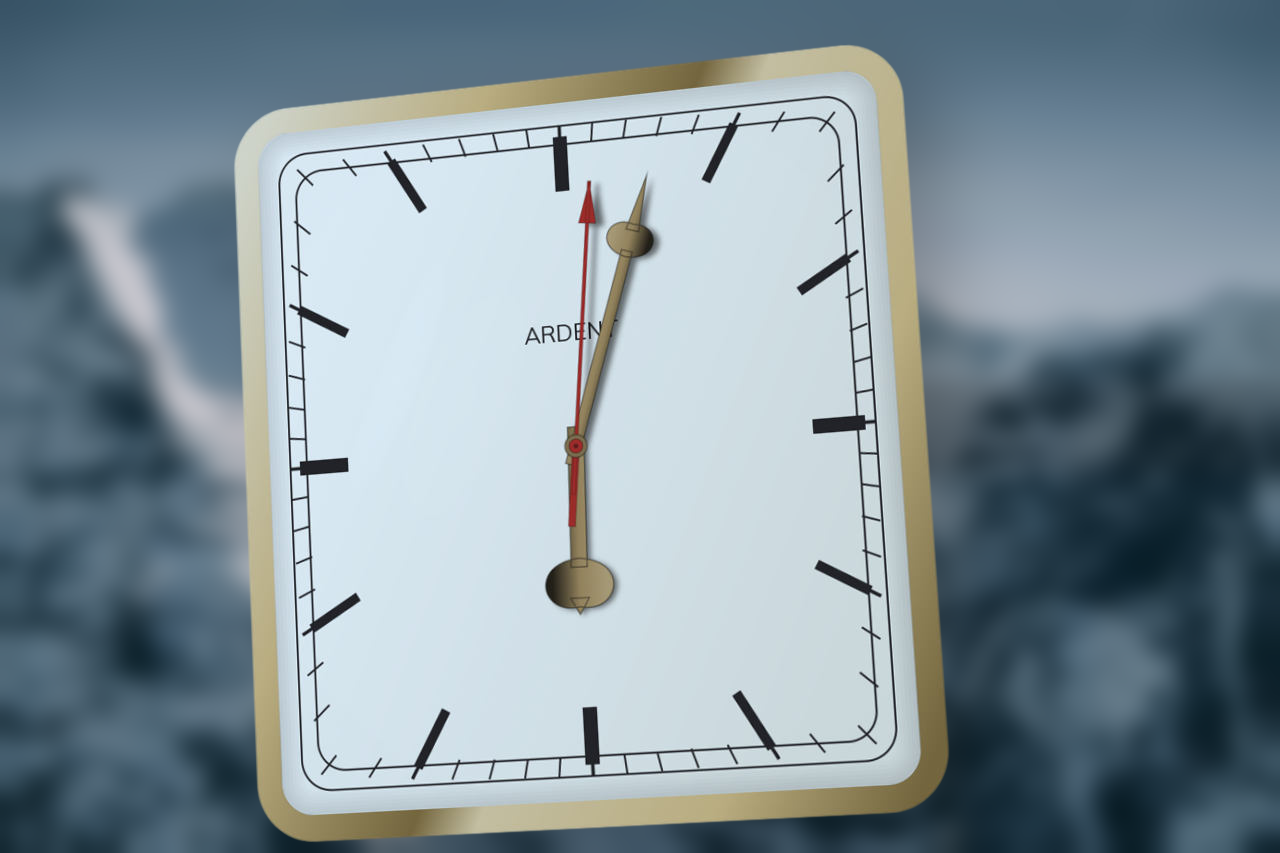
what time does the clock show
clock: 6:03:01
